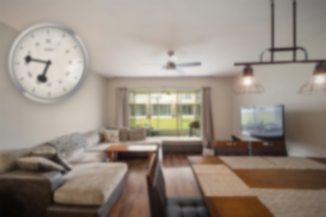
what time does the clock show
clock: 6:47
